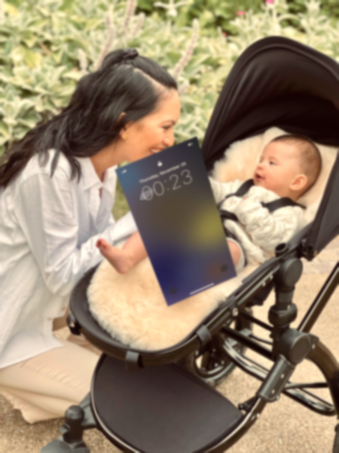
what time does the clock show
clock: 0:23
